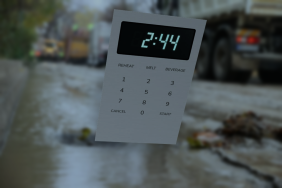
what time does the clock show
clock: 2:44
